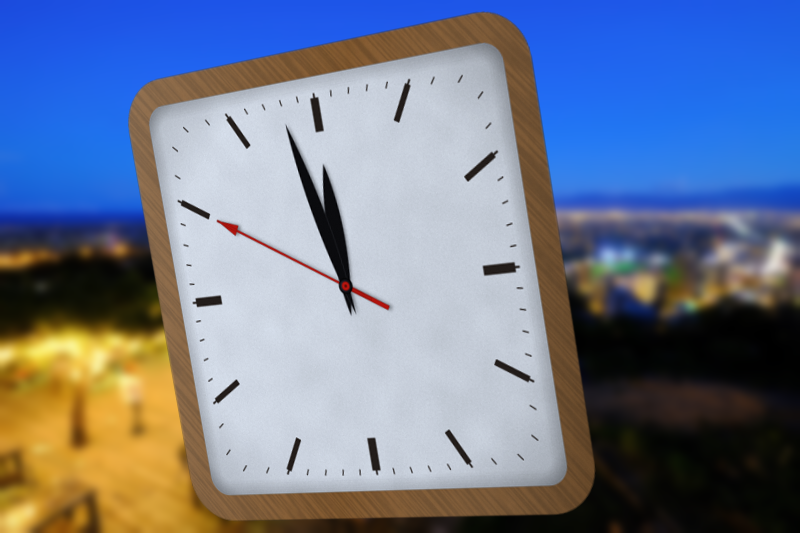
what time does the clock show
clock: 11:57:50
